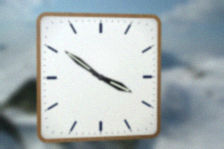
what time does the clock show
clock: 3:51
